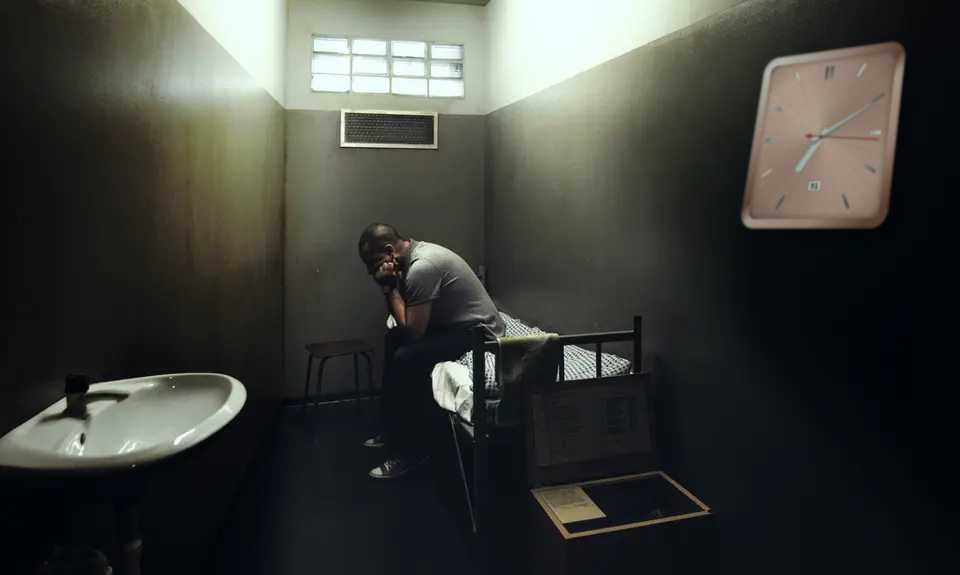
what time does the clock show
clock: 7:10:16
